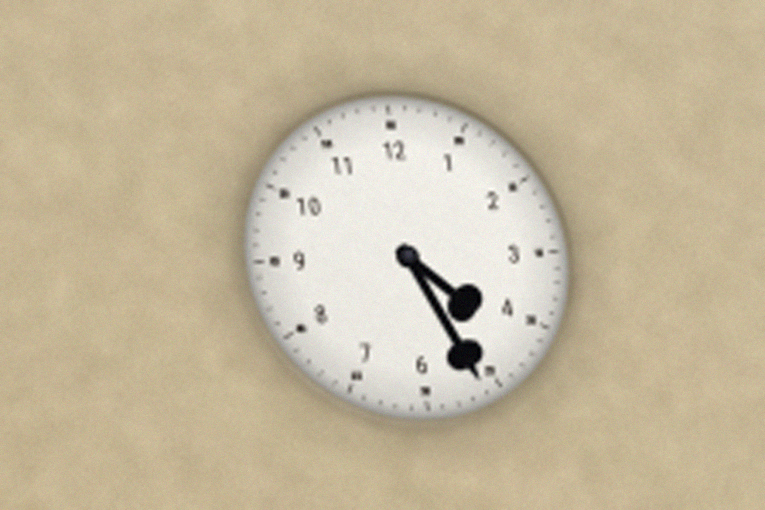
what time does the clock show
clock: 4:26
